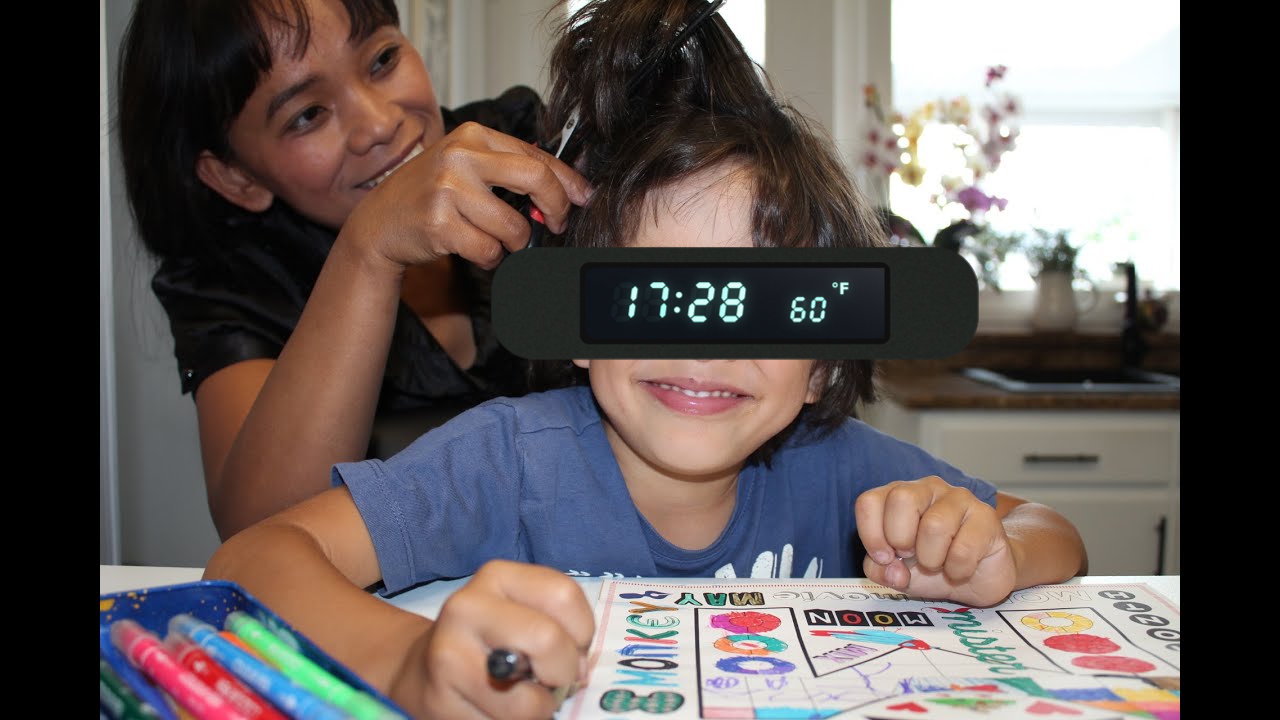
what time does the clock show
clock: 17:28
